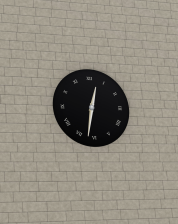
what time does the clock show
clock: 12:32
